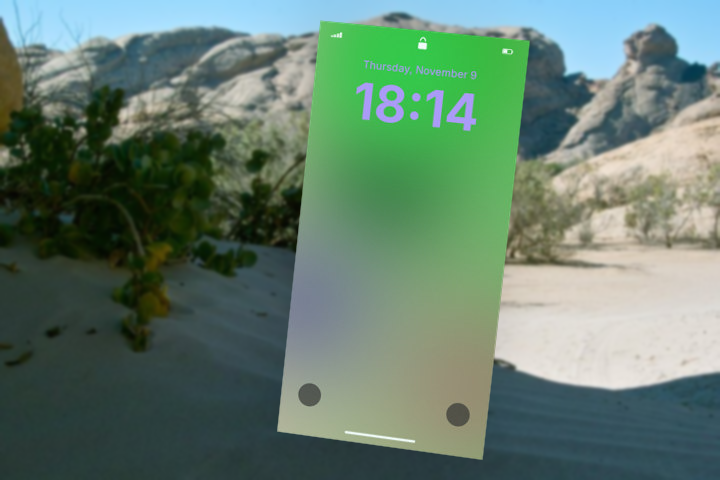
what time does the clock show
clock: 18:14
